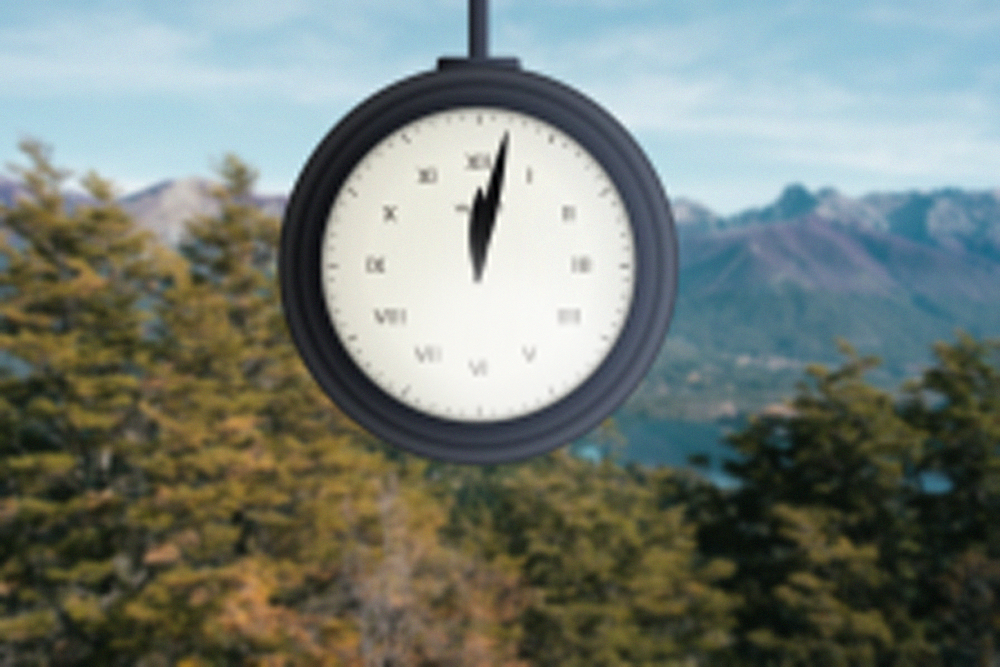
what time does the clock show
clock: 12:02
